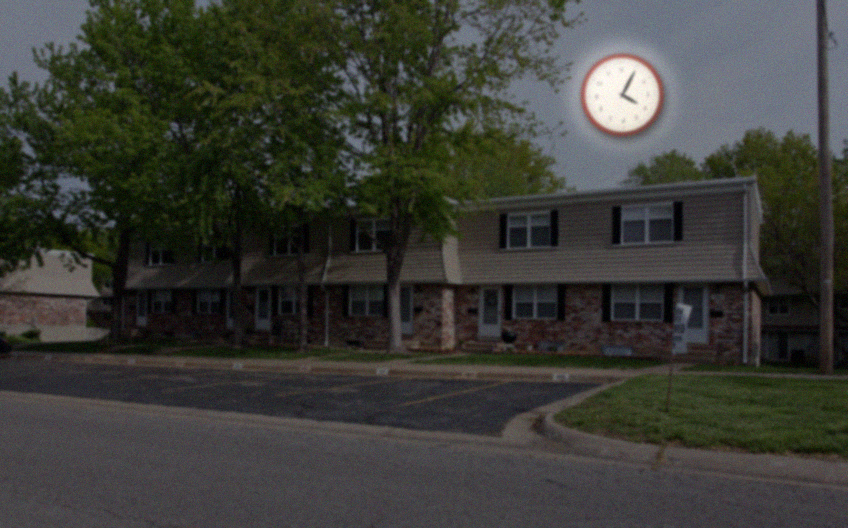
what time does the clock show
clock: 4:05
